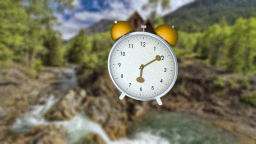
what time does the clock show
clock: 6:09
